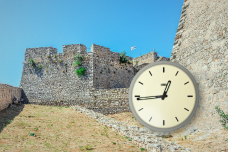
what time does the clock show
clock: 12:44
